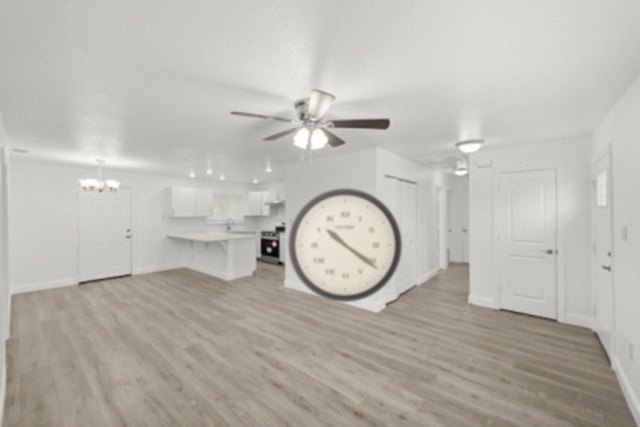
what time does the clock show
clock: 10:21
